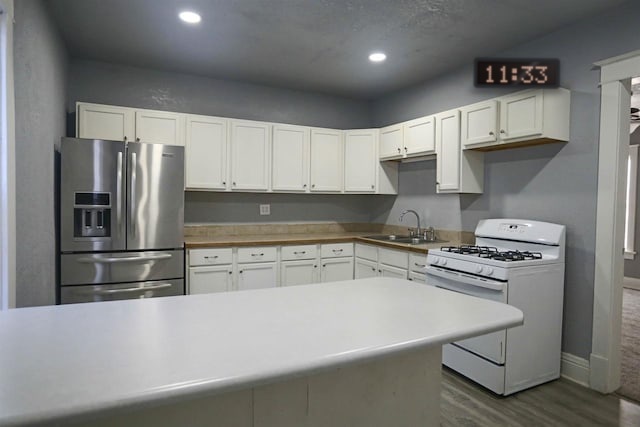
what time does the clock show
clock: 11:33
